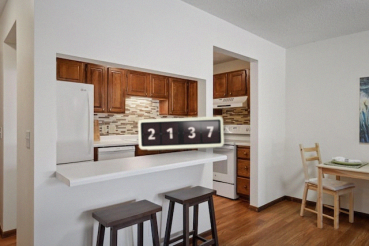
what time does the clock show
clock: 21:37
